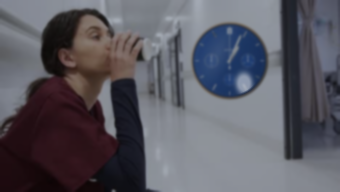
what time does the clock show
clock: 1:04
